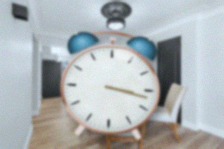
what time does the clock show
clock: 3:17
